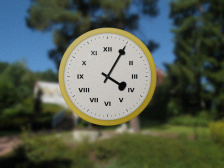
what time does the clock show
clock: 4:05
